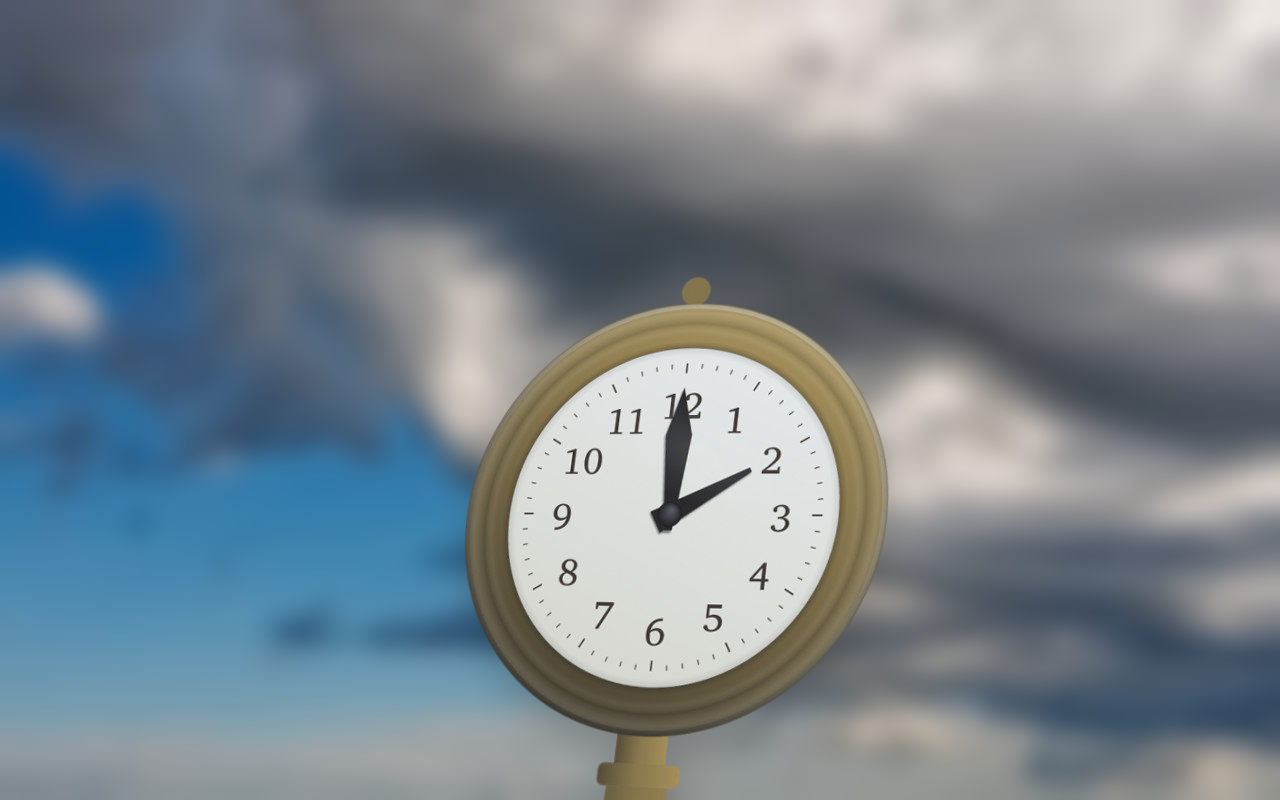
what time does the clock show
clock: 2:00
